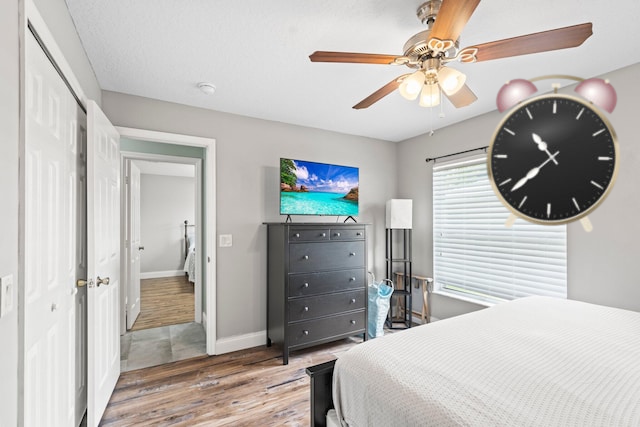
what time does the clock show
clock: 10:38
